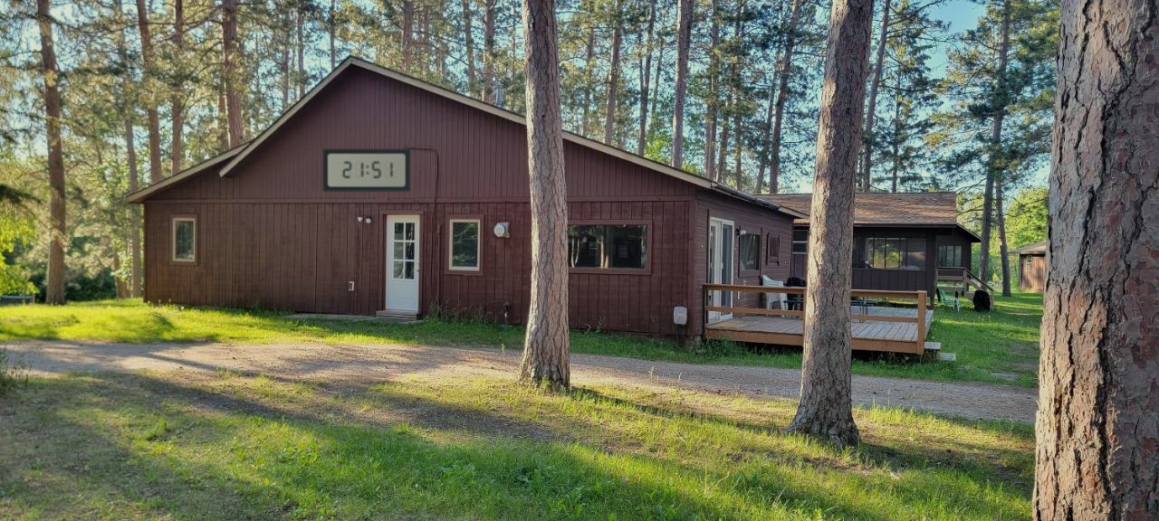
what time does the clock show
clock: 21:51
